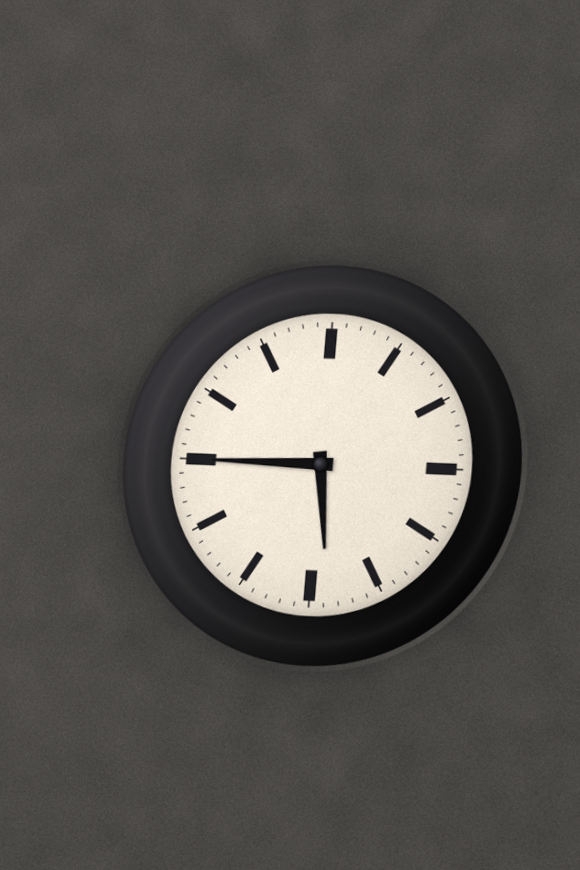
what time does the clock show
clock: 5:45
